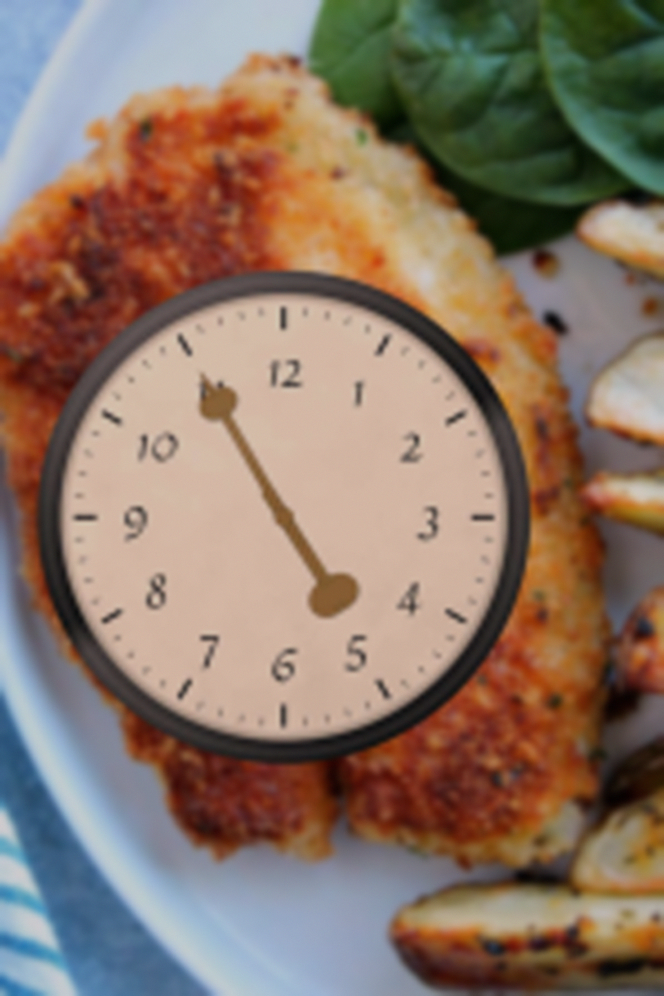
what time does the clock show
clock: 4:55
